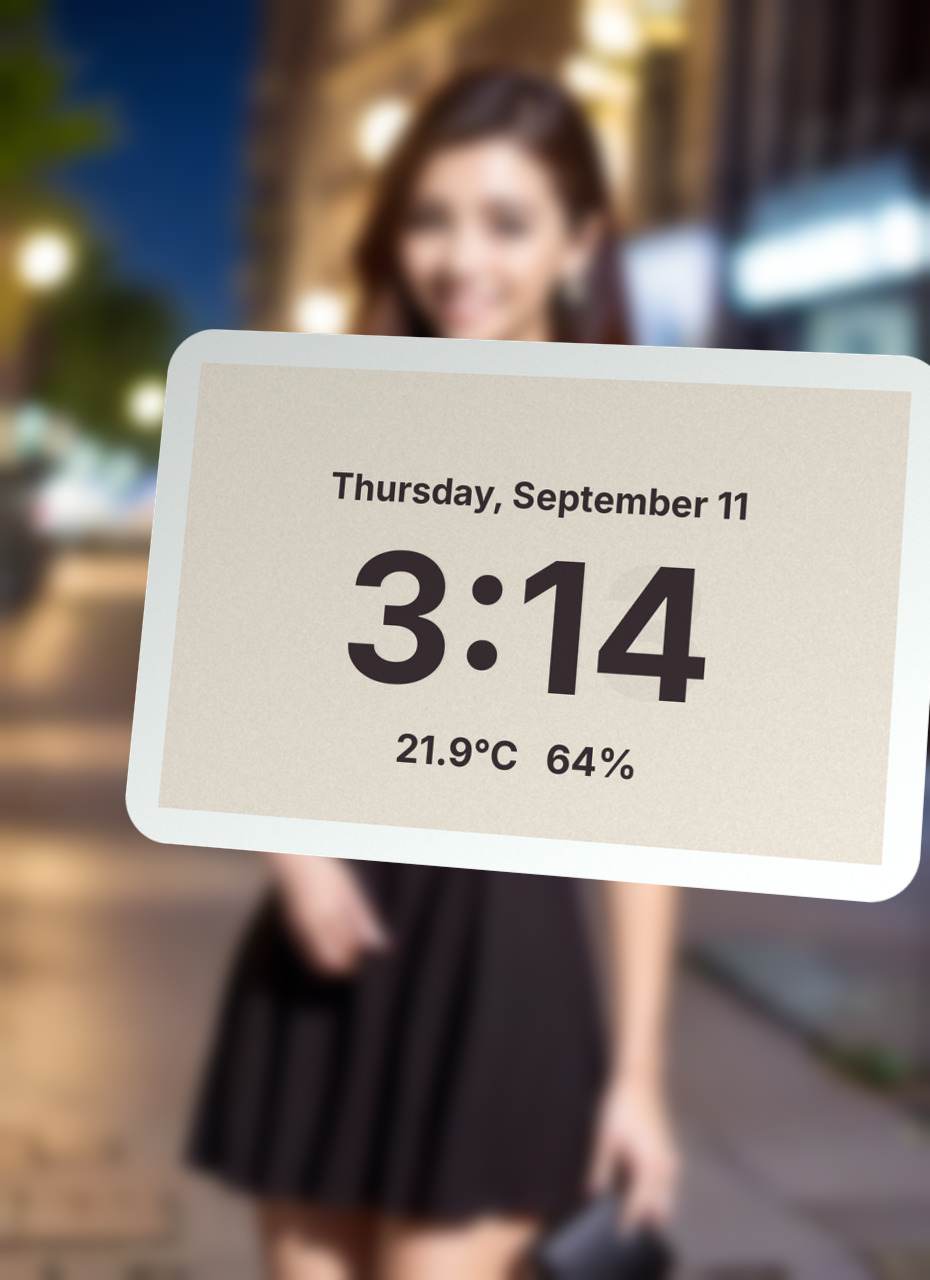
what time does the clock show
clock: 3:14
